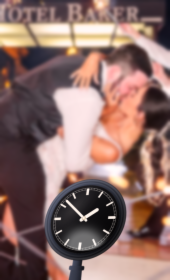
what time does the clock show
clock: 1:52
